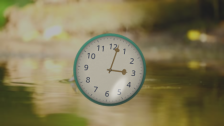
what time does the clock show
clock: 3:02
